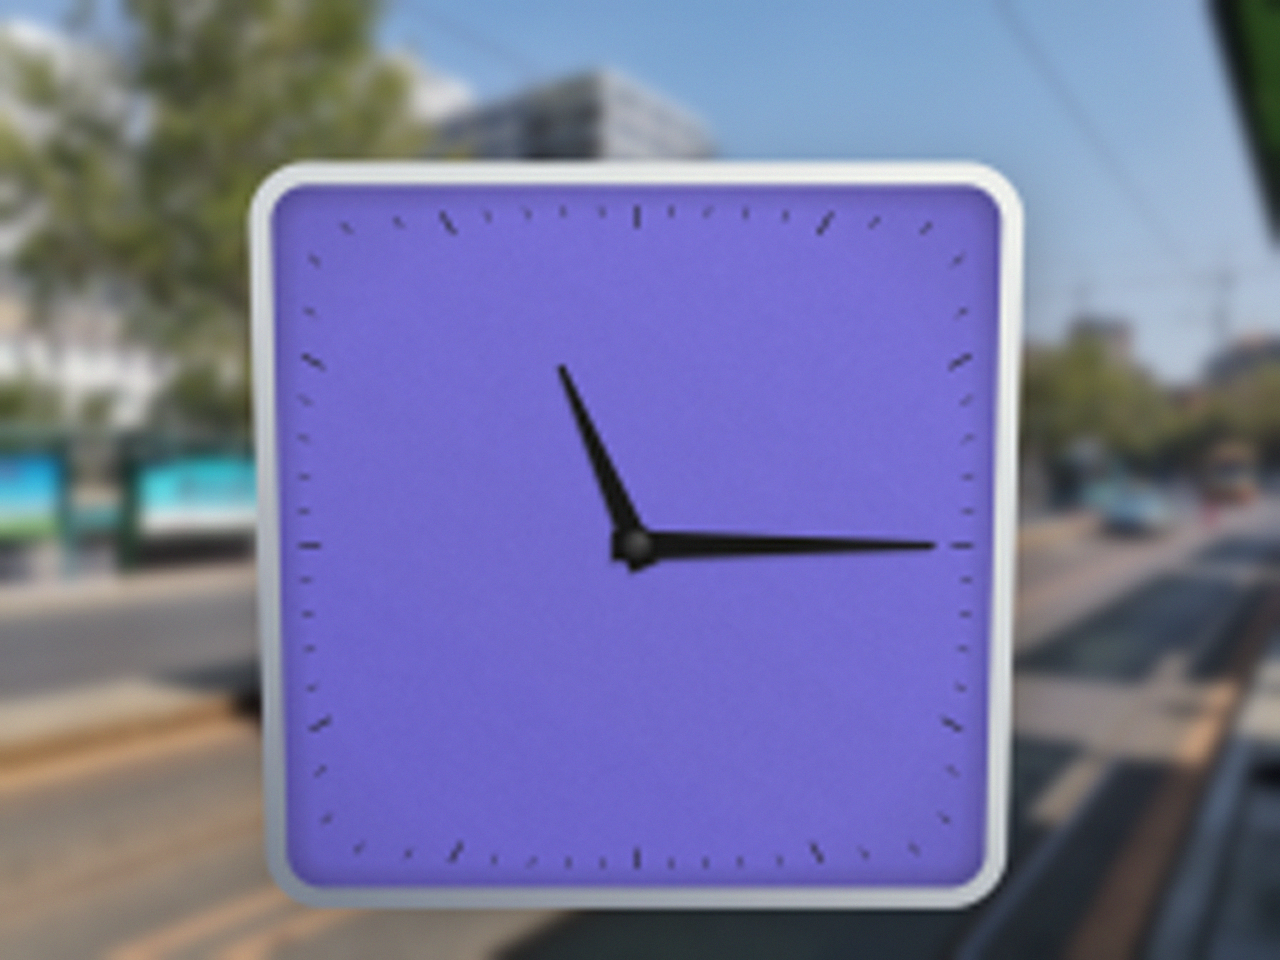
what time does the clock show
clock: 11:15
